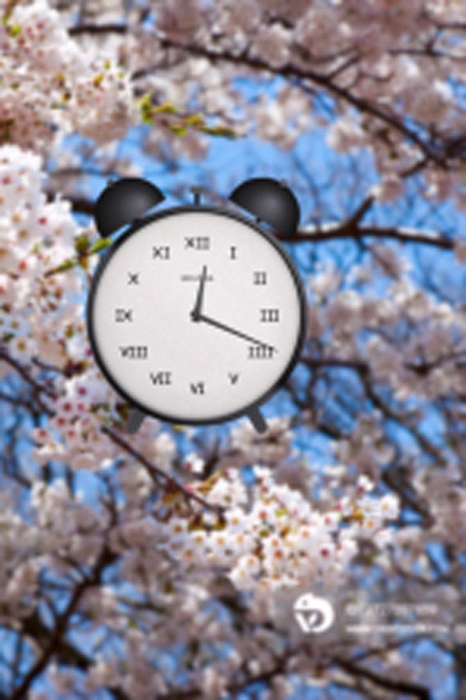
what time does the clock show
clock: 12:19
